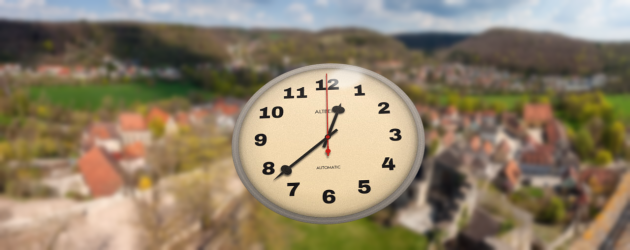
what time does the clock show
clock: 12:38:00
